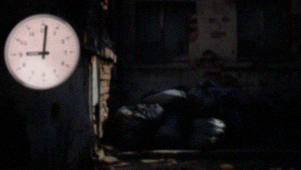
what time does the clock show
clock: 9:01
